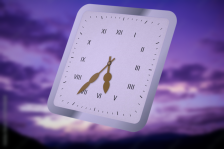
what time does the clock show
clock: 5:36
